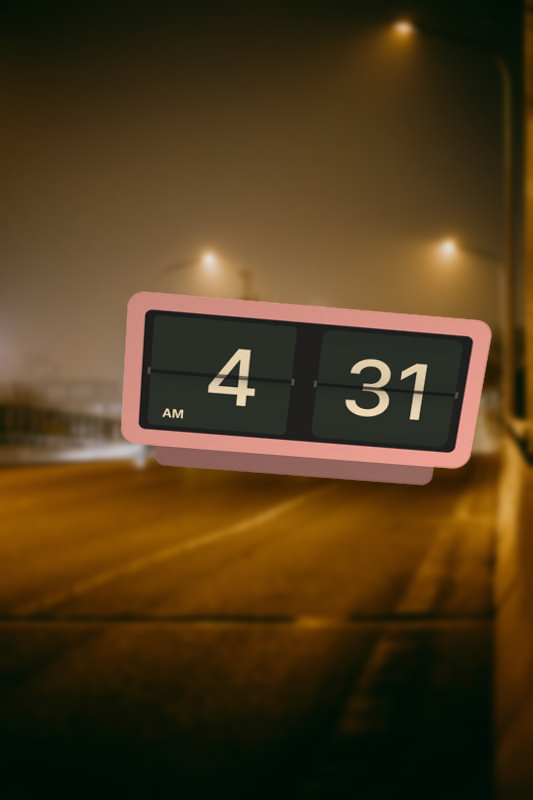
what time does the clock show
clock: 4:31
